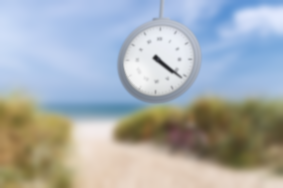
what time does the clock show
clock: 4:21
